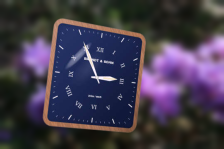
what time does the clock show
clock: 2:55
